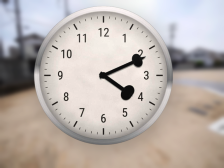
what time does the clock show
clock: 4:11
